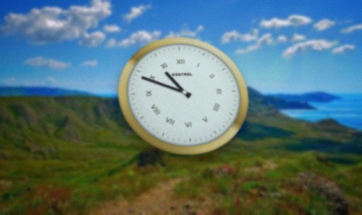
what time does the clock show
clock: 10:49
